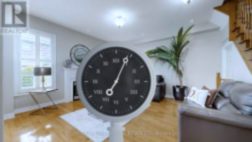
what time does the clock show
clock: 7:04
